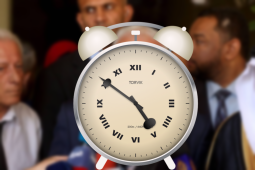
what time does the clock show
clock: 4:51
